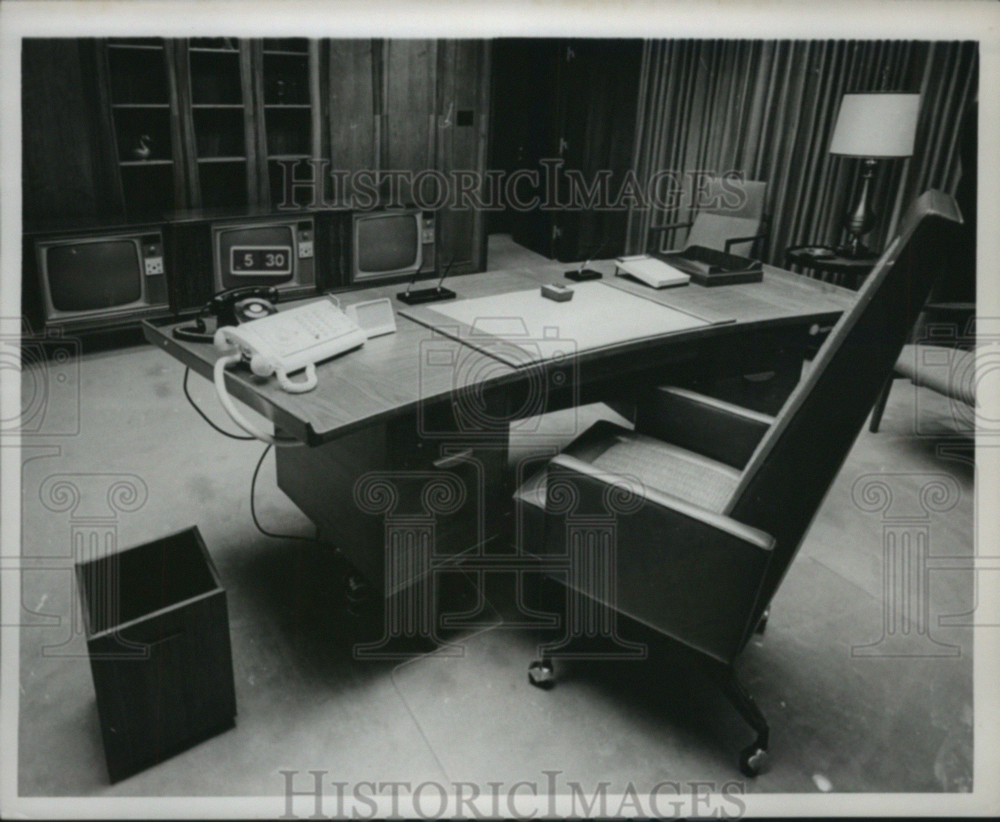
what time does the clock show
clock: 5:30
